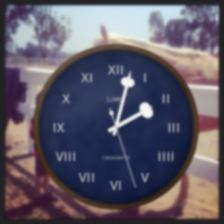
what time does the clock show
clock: 2:02:27
